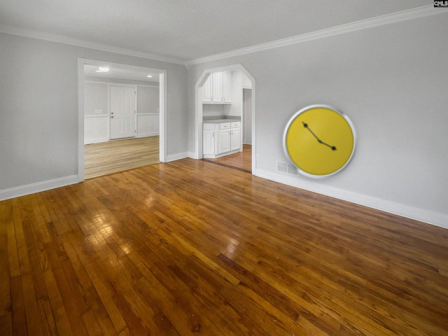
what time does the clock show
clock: 3:53
